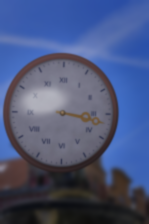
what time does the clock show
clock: 3:17
